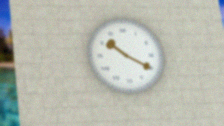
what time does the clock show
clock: 10:20
